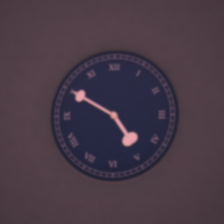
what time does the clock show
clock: 4:50
